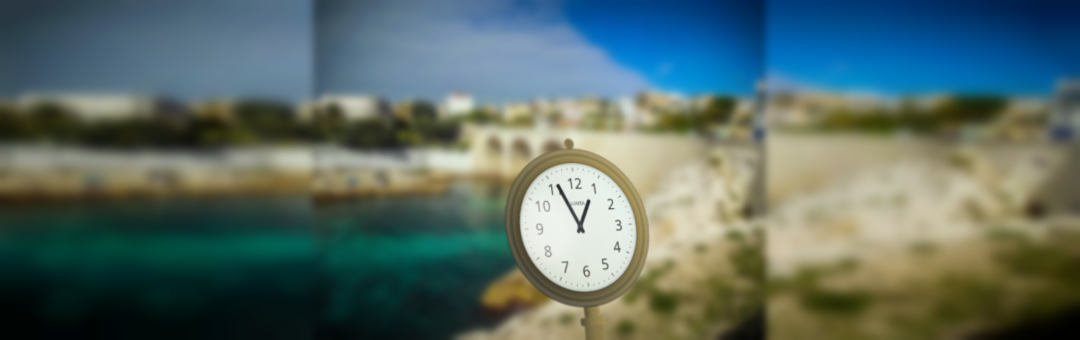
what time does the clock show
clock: 12:56
